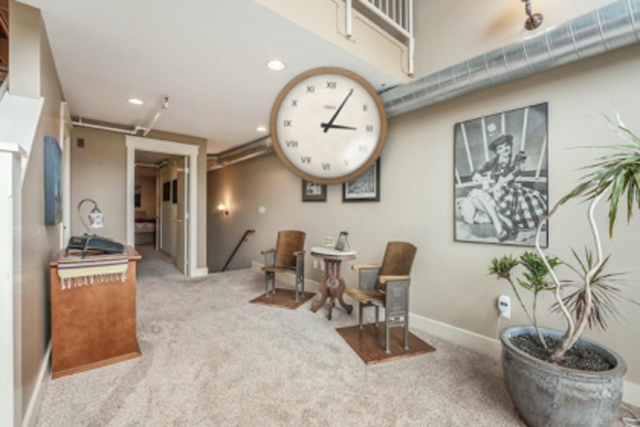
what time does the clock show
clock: 3:05
